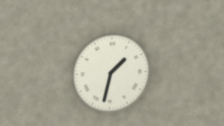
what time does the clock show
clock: 1:32
